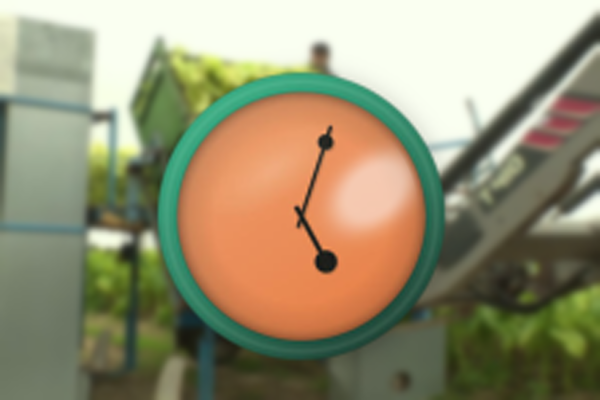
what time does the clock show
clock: 5:03
